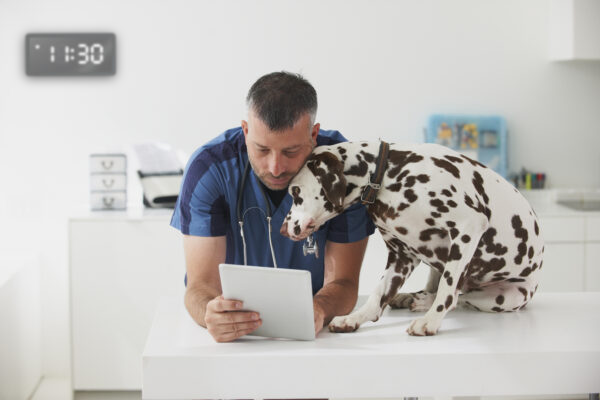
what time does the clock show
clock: 11:30
